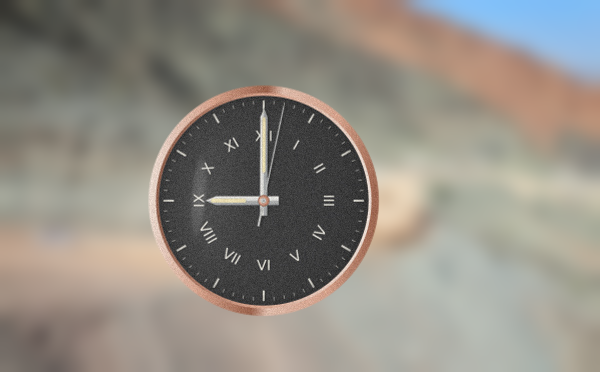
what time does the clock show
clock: 9:00:02
